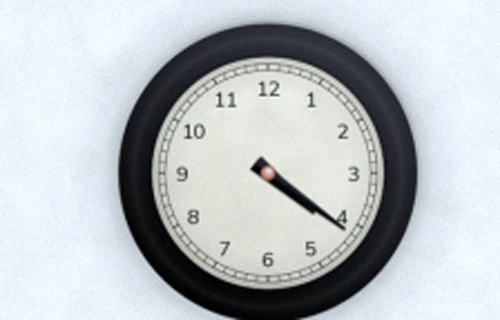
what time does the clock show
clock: 4:21
